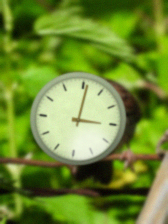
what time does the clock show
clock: 3:01
